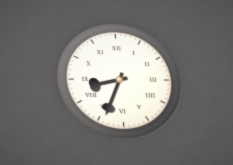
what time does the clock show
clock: 8:34
